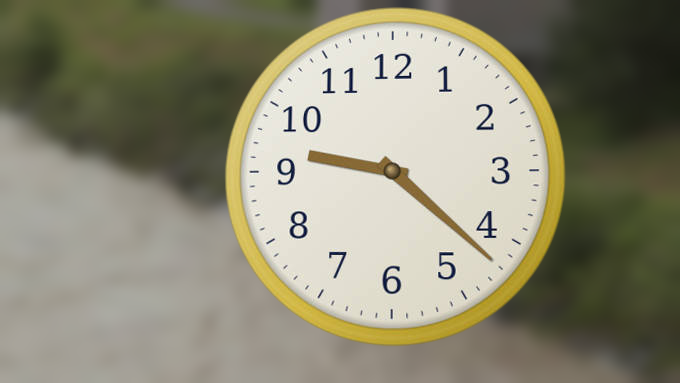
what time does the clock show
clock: 9:22
